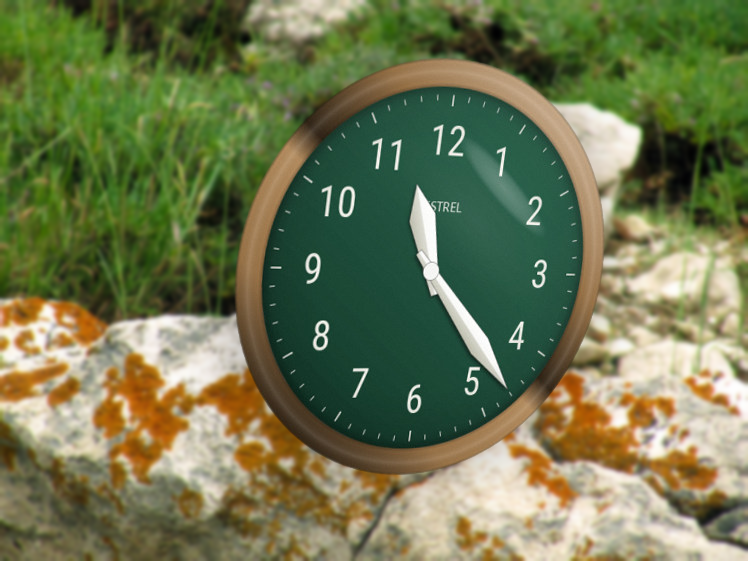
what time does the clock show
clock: 11:23
